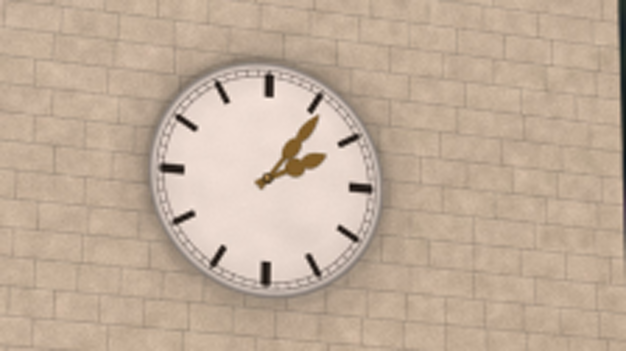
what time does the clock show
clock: 2:06
